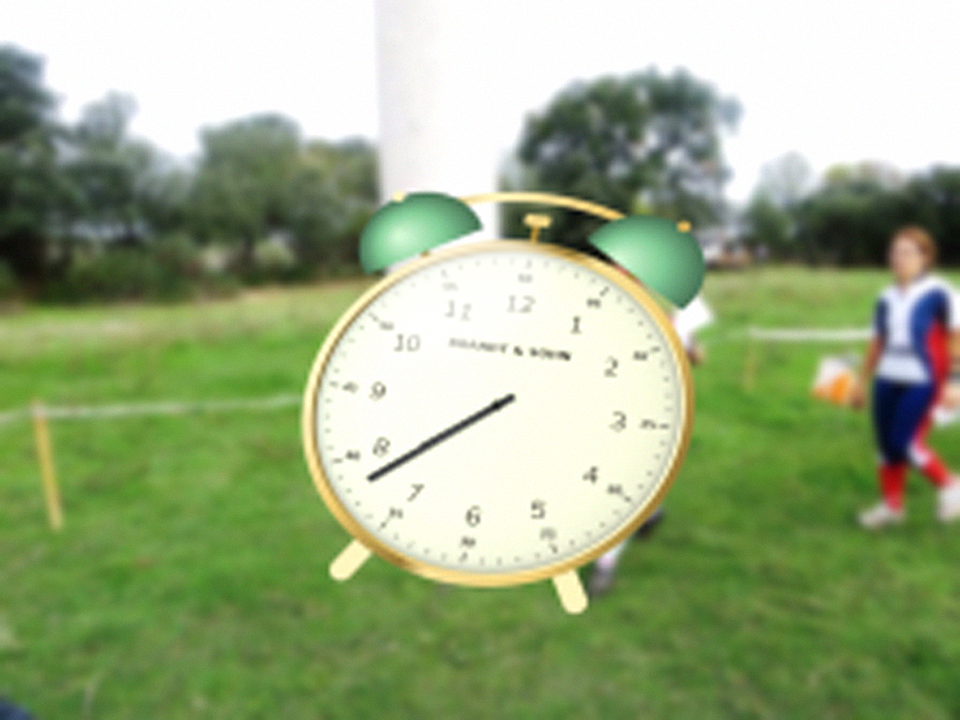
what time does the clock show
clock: 7:38
